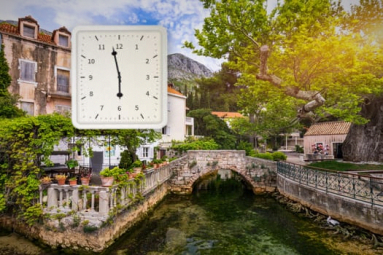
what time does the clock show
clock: 5:58
